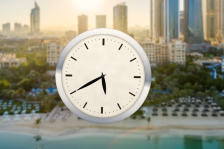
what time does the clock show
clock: 5:40
